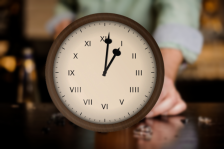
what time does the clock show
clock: 1:01
